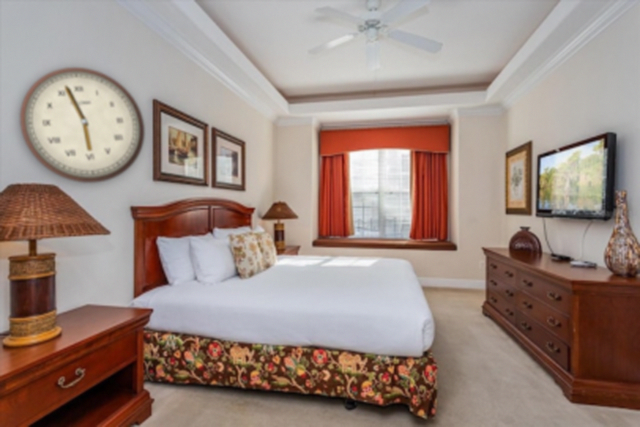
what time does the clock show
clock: 5:57
